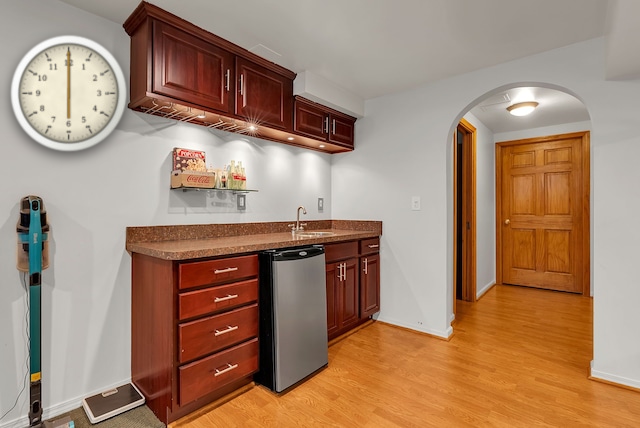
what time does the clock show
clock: 6:00
